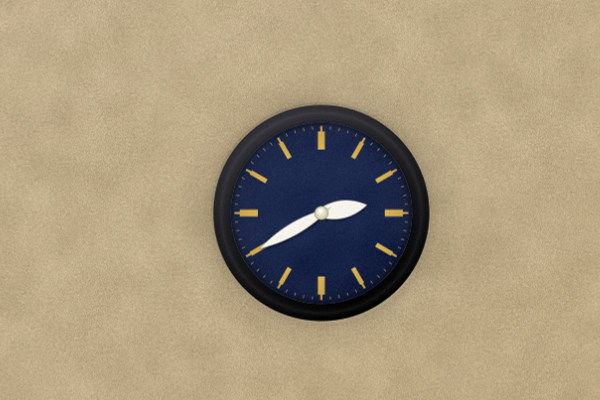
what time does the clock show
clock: 2:40
